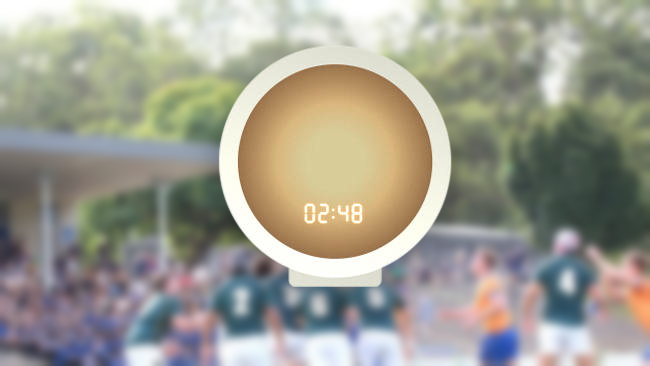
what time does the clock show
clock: 2:48
